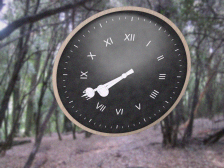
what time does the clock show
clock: 7:40
